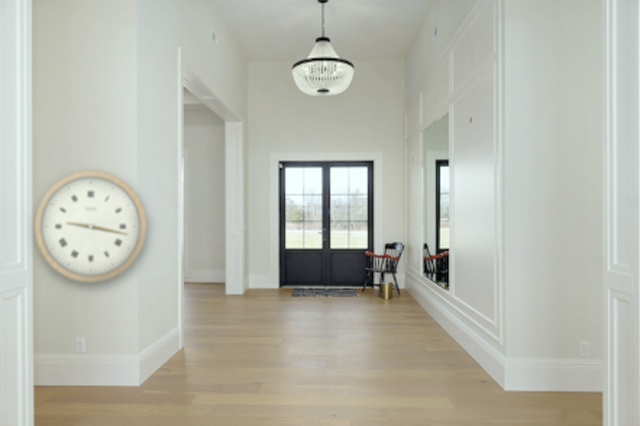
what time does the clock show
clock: 9:17
